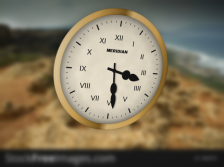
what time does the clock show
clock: 3:29
